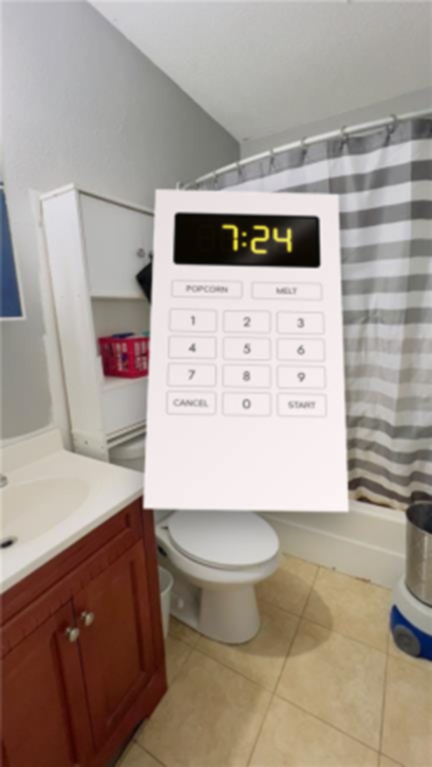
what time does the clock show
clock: 7:24
